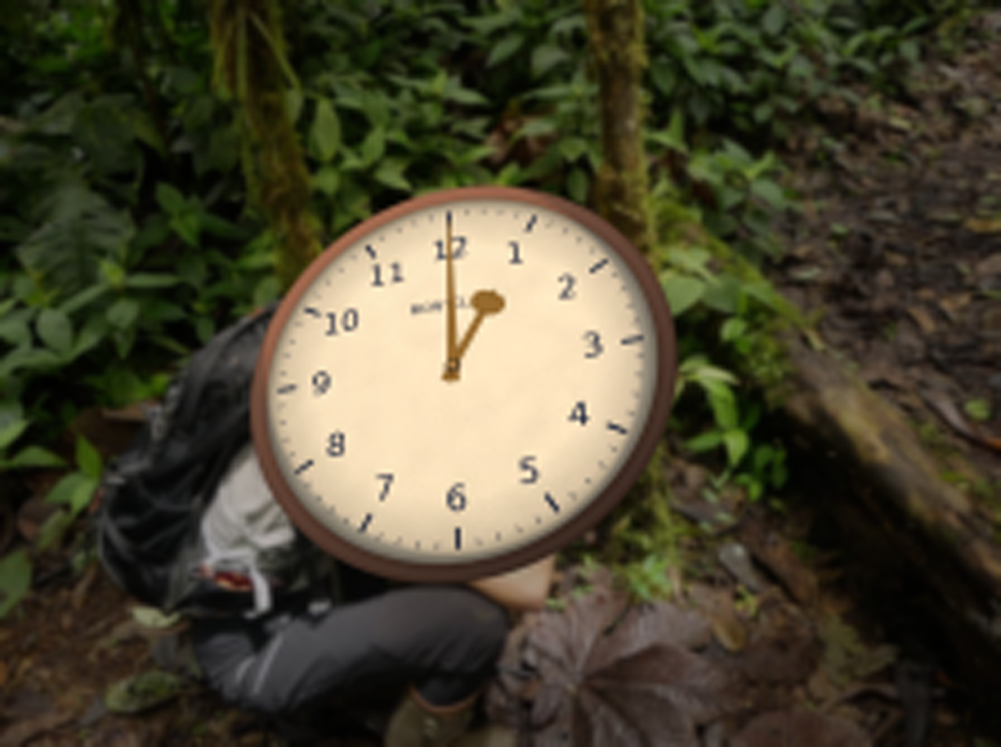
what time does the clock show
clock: 1:00
